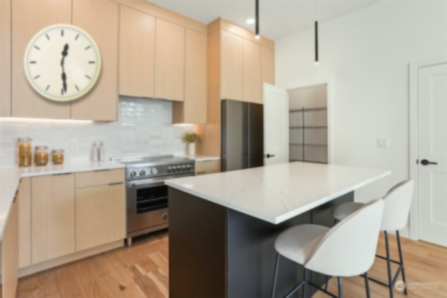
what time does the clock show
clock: 12:29
